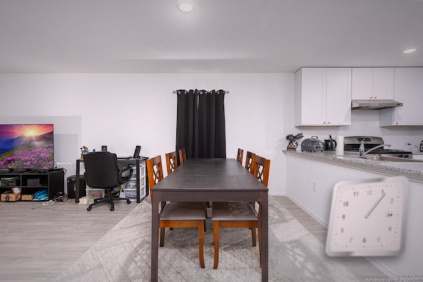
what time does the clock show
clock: 1:06
